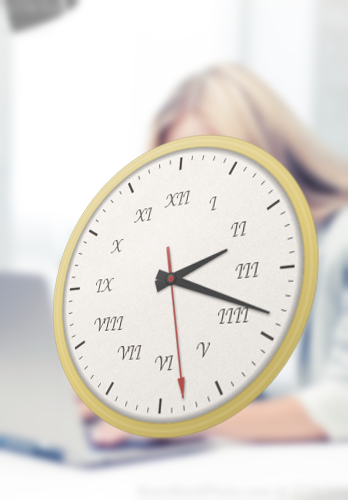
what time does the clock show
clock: 2:18:28
